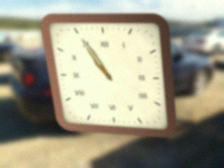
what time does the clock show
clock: 10:55
